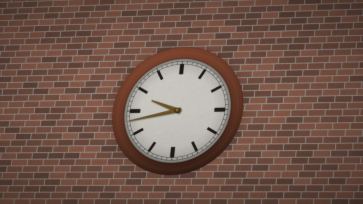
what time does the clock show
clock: 9:43
